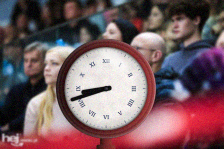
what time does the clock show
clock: 8:42
